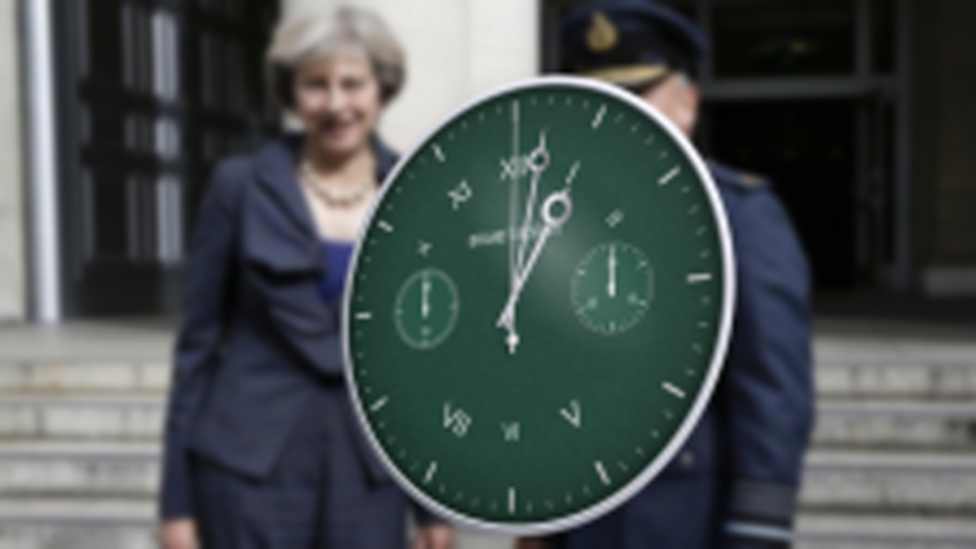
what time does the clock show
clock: 1:02
